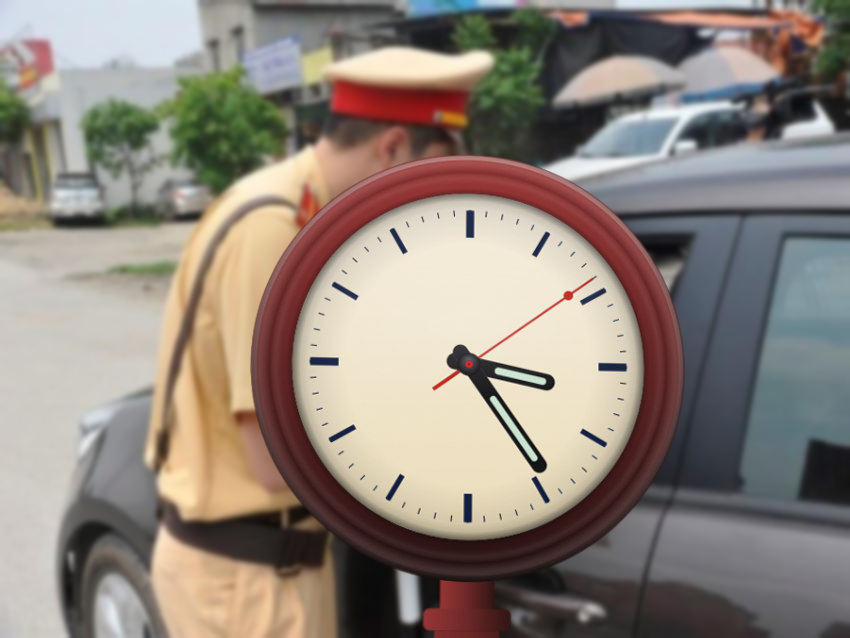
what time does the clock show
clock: 3:24:09
